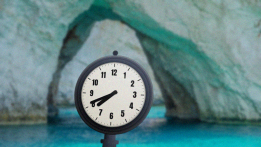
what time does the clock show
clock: 7:41
